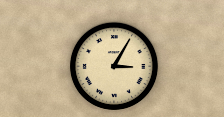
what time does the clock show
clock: 3:05
